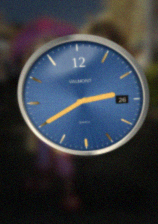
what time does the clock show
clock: 2:40
